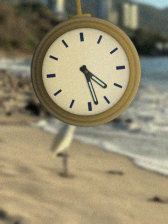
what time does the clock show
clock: 4:28
